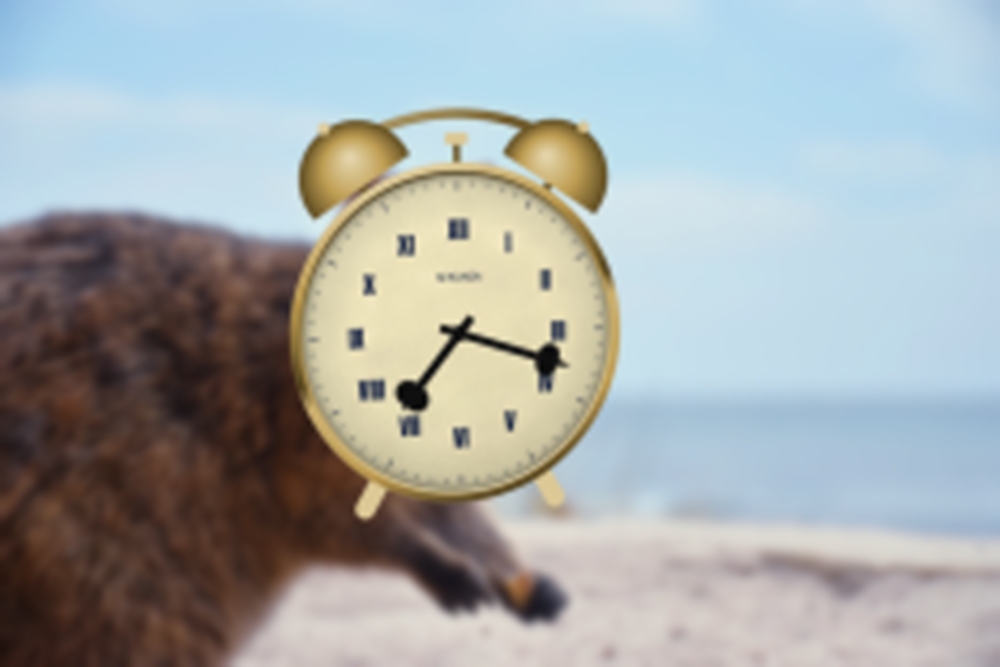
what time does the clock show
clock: 7:18
